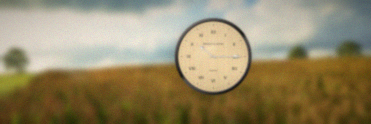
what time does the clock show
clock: 10:15
